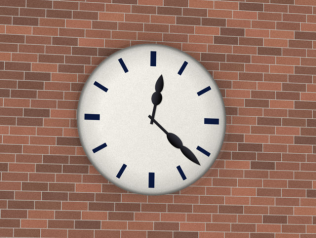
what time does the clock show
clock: 12:22
